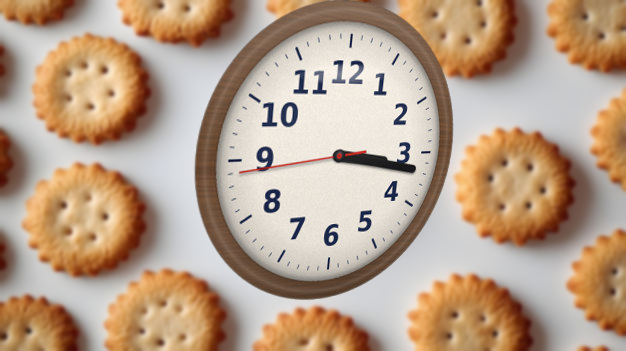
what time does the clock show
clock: 3:16:44
